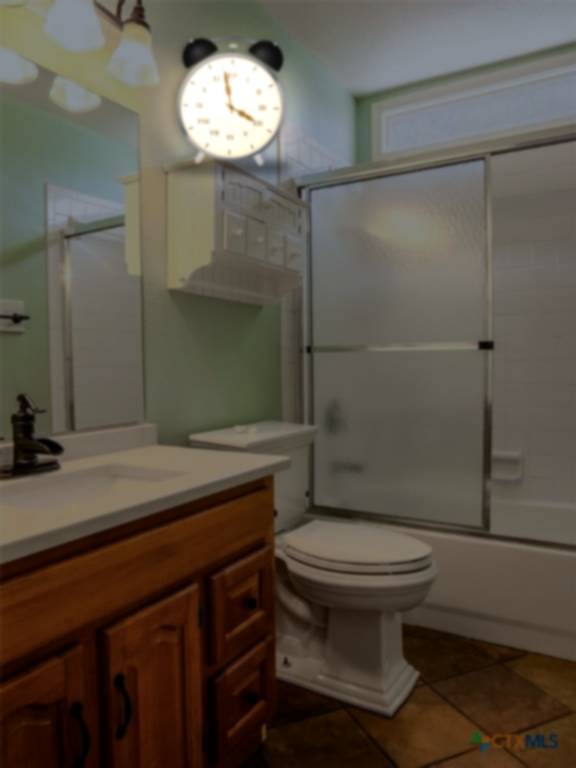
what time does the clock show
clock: 3:58
